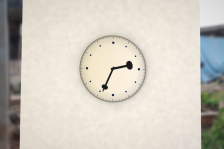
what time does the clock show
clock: 2:34
